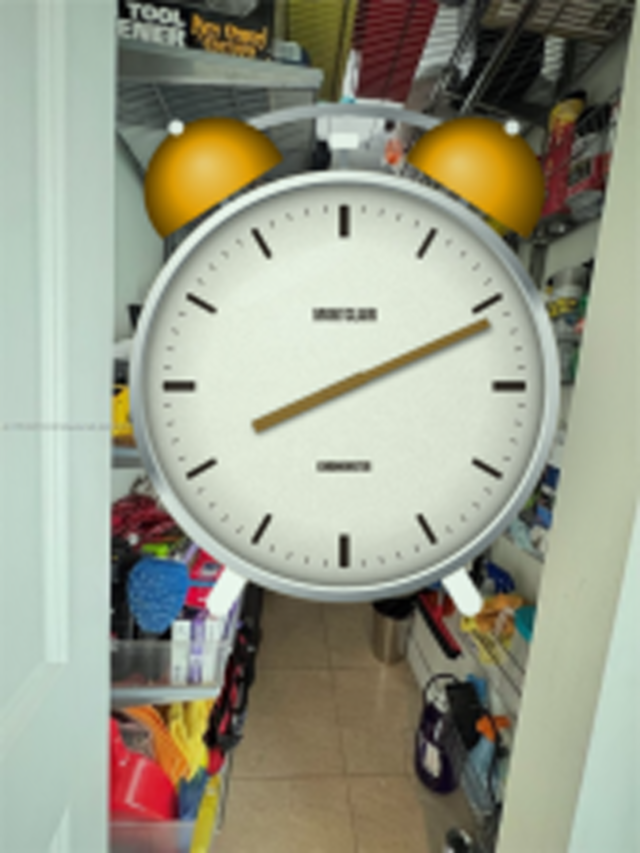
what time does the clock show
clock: 8:11
